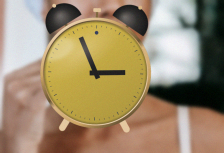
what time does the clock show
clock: 2:56
